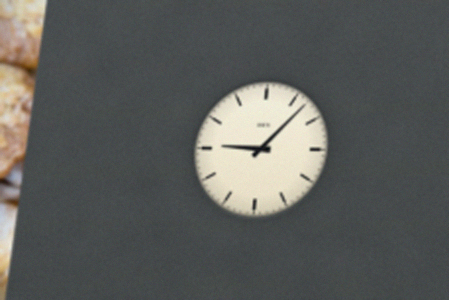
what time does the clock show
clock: 9:07
